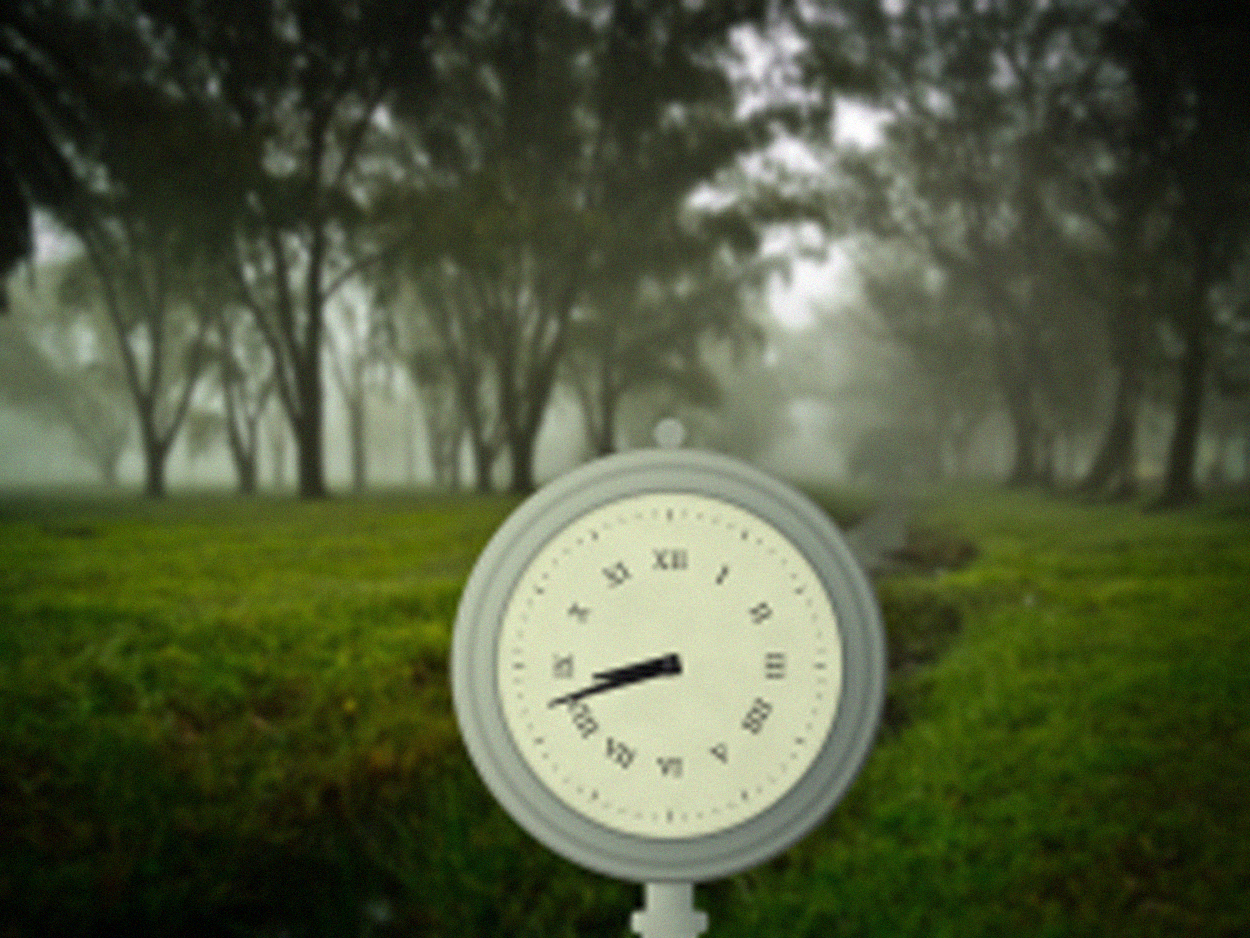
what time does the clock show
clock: 8:42
